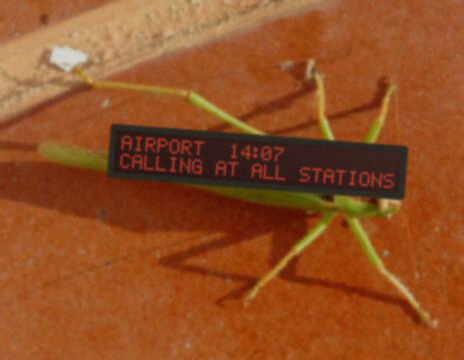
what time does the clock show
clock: 14:07
